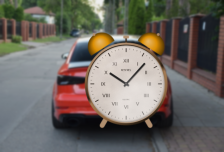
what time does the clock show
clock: 10:07
